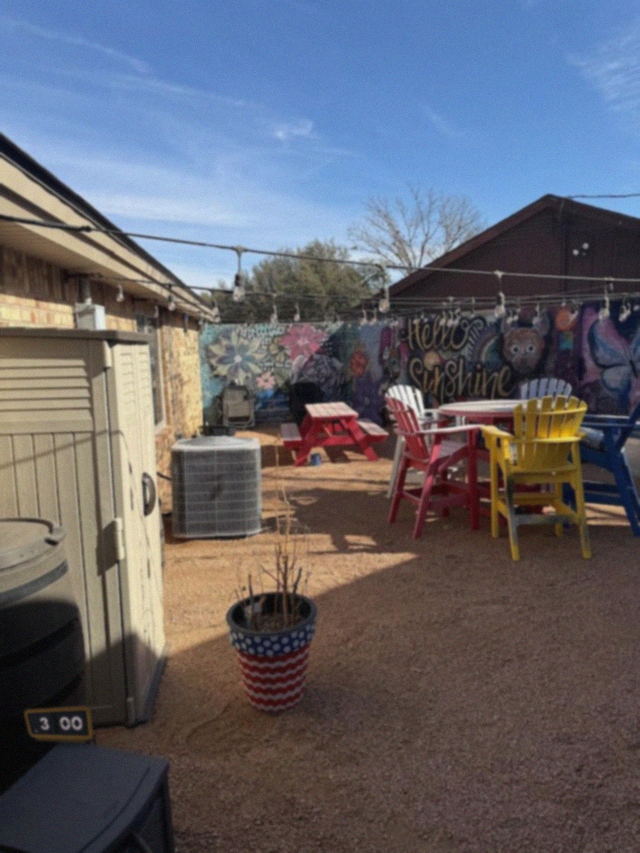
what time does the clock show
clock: 3:00
